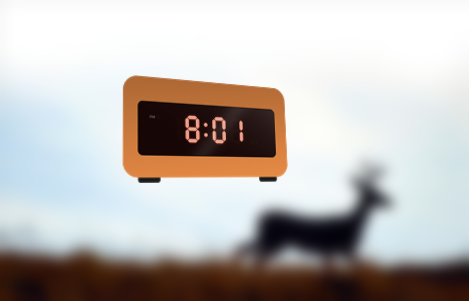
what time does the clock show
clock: 8:01
